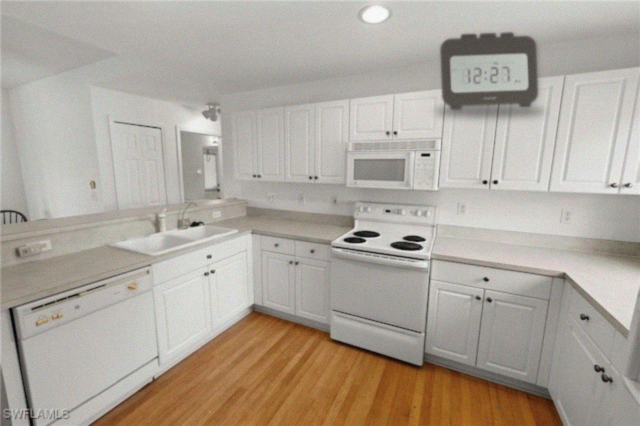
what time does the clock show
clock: 12:27
